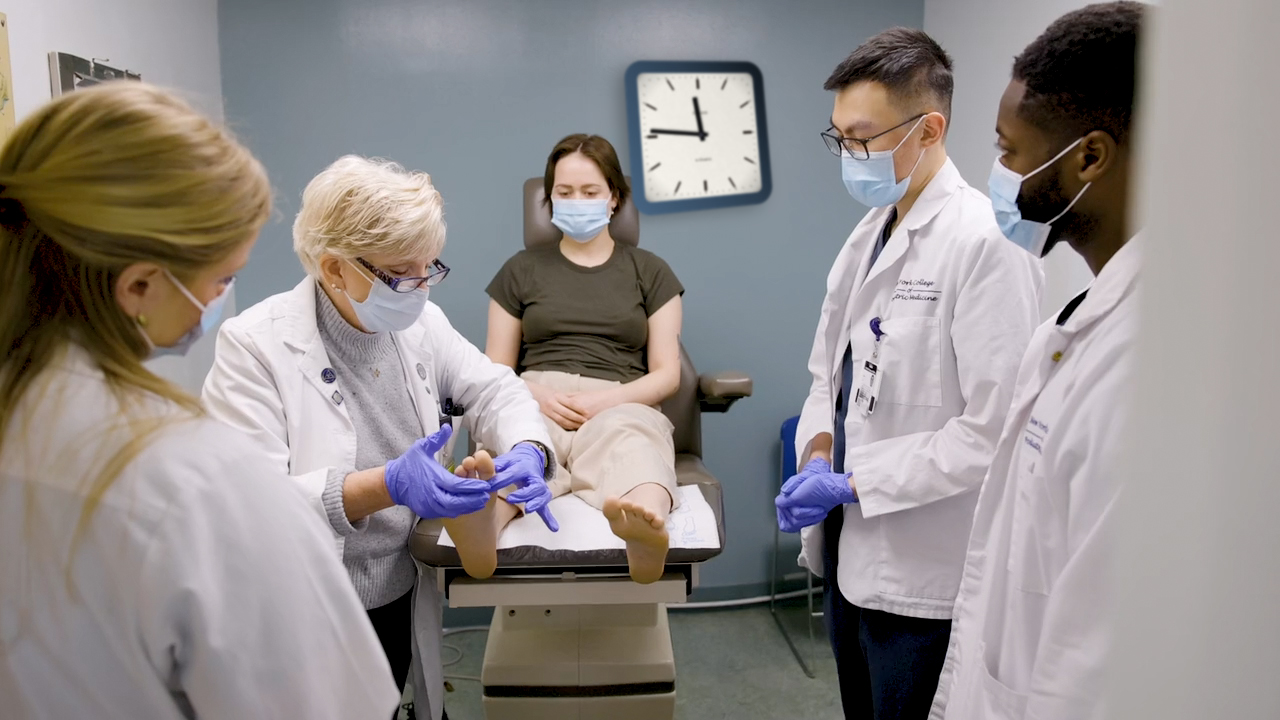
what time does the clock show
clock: 11:46
